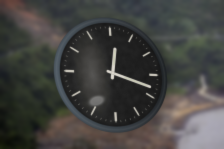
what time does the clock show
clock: 12:18
